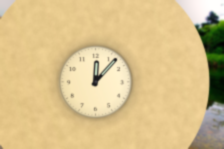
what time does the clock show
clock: 12:07
